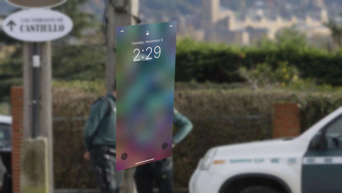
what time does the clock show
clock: 2:29
